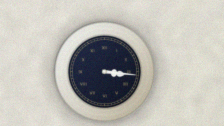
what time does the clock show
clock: 3:16
